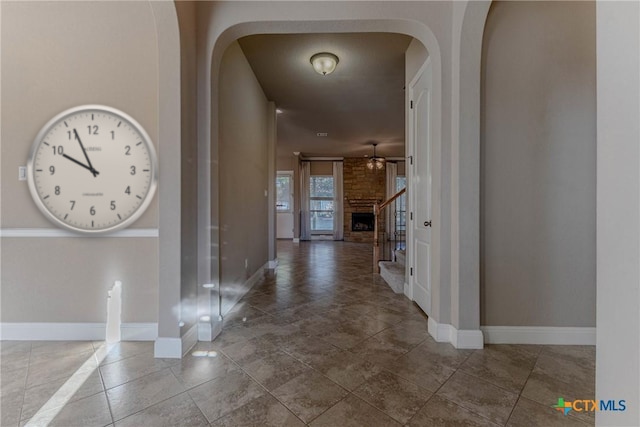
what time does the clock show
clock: 9:56
